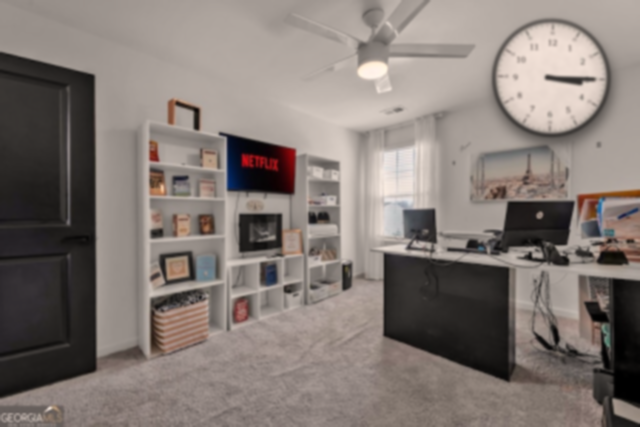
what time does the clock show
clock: 3:15
